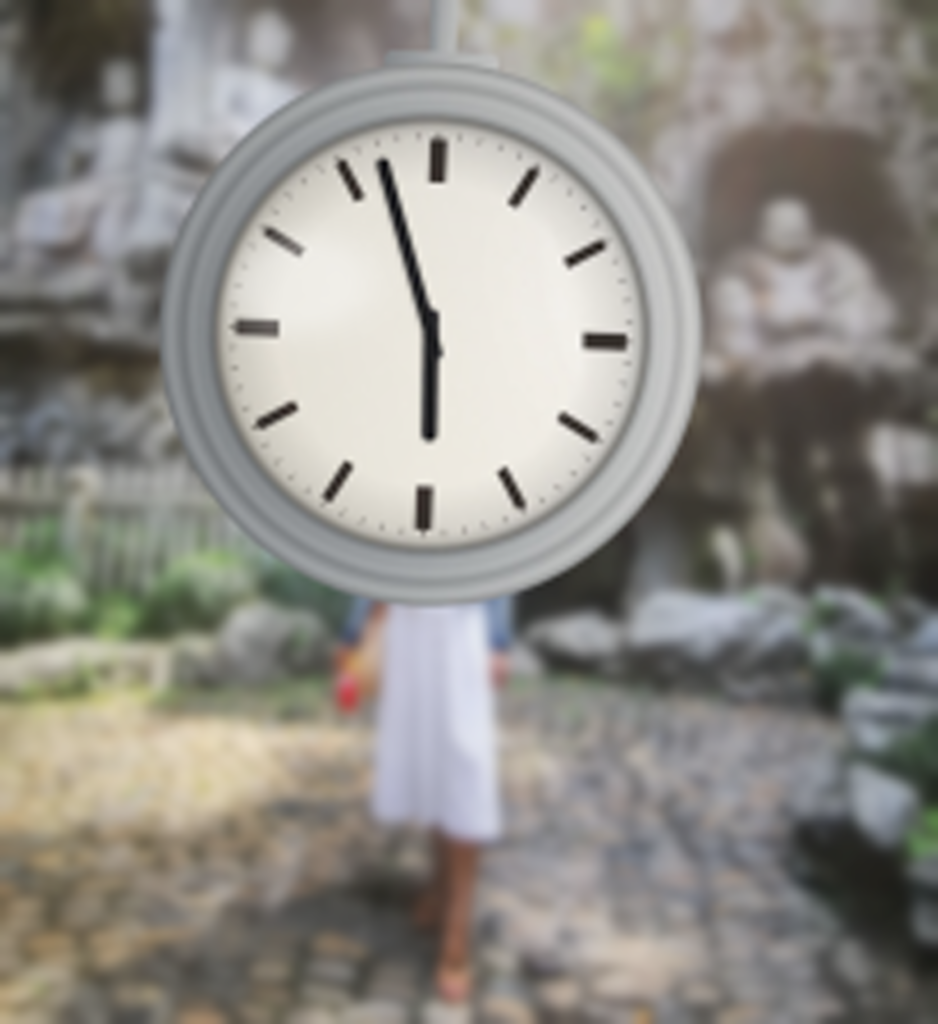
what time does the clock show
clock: 5:57
